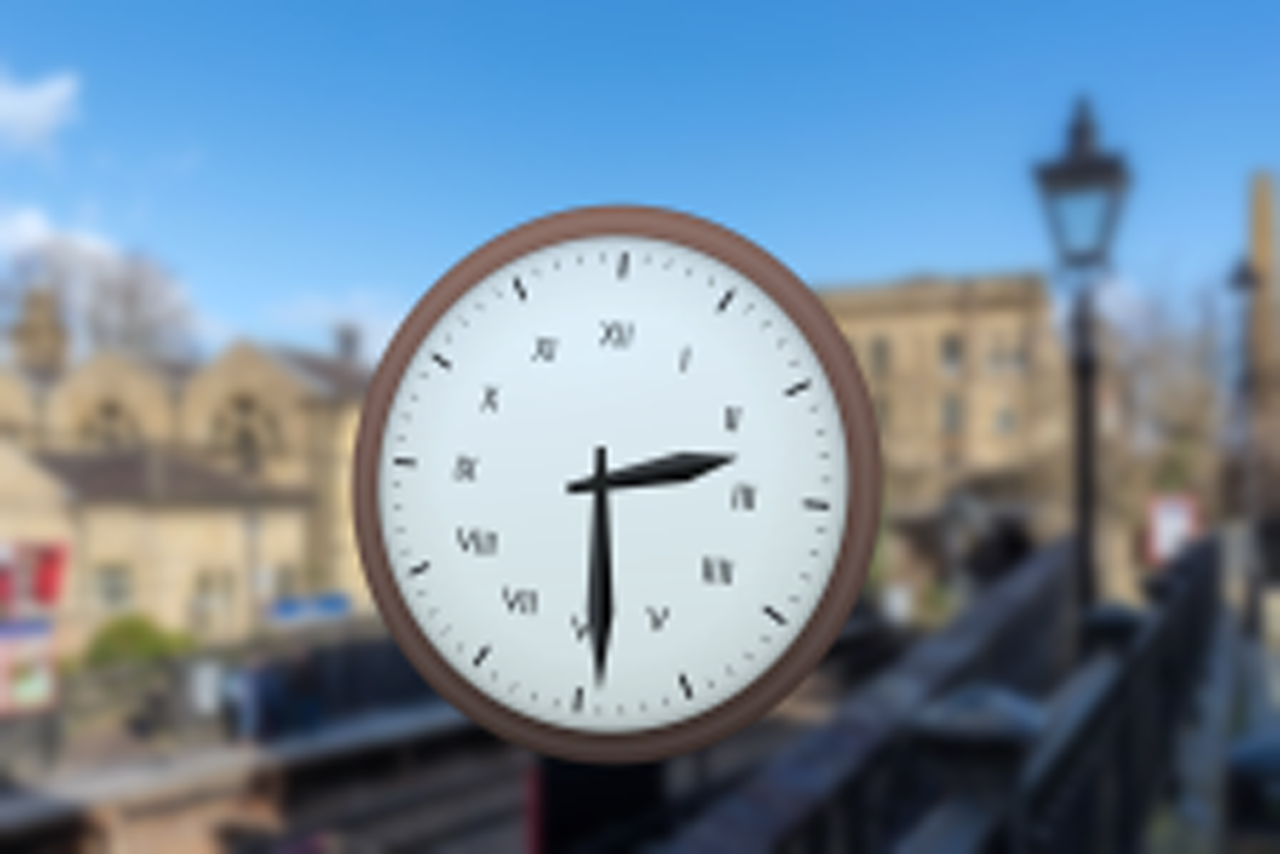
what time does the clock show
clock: 2:29
